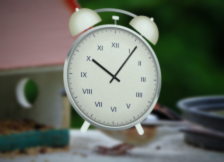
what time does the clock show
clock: 10:06
